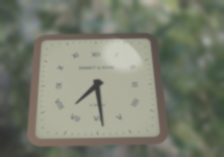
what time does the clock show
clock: 7:29
